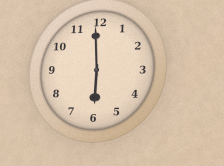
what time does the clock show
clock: 5:59
